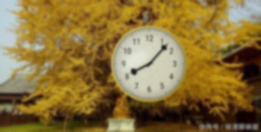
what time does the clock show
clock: 8:07
